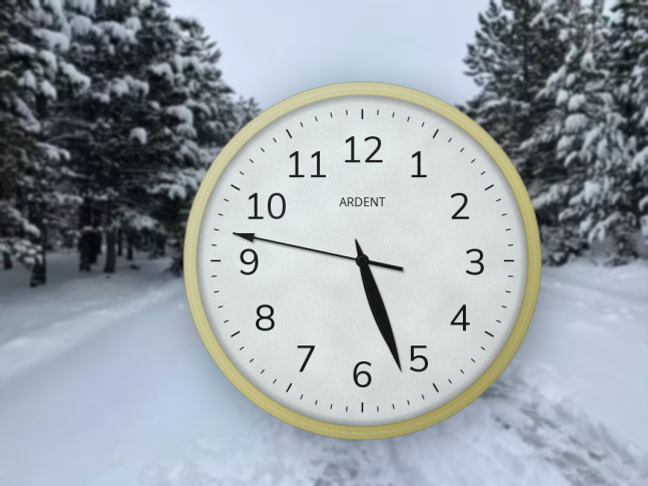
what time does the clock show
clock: 5:26:47
